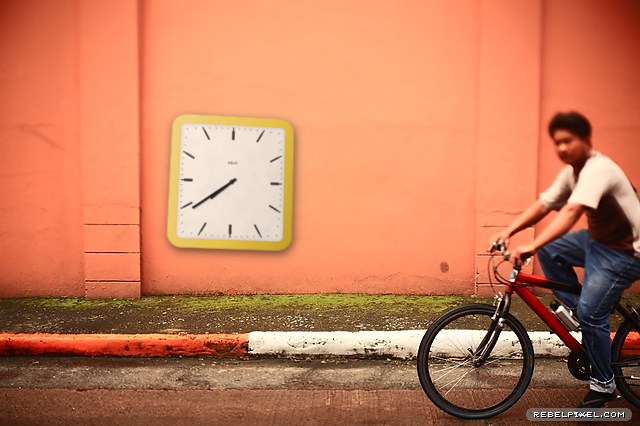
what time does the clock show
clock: 7:39
